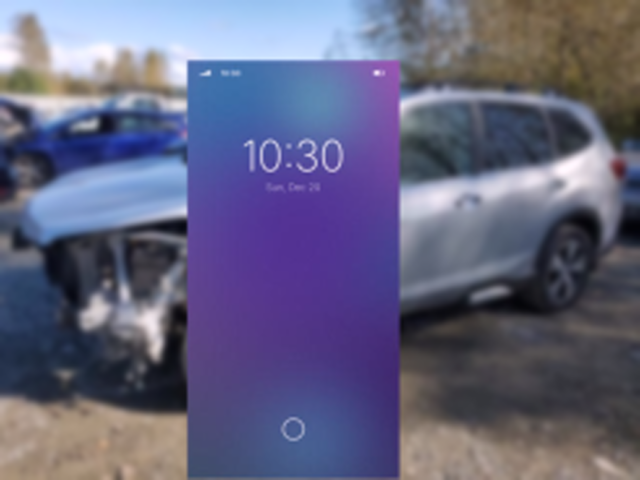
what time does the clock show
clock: 10:30
